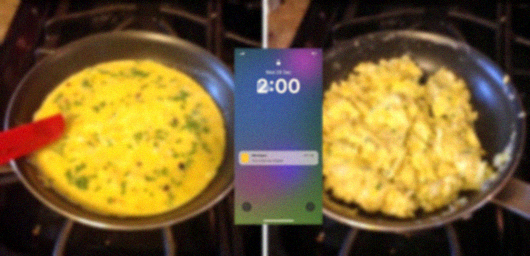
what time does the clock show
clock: 2:00
